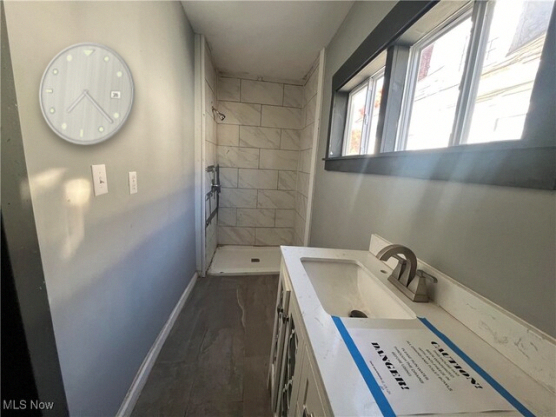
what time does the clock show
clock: 7:22
